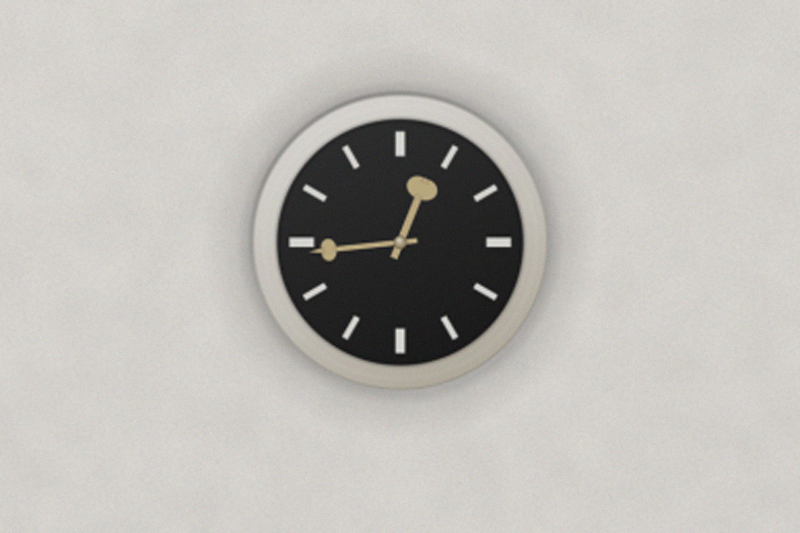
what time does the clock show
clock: 12:44
